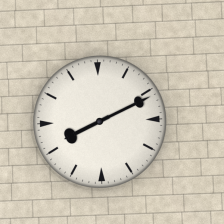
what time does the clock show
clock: 8:11
